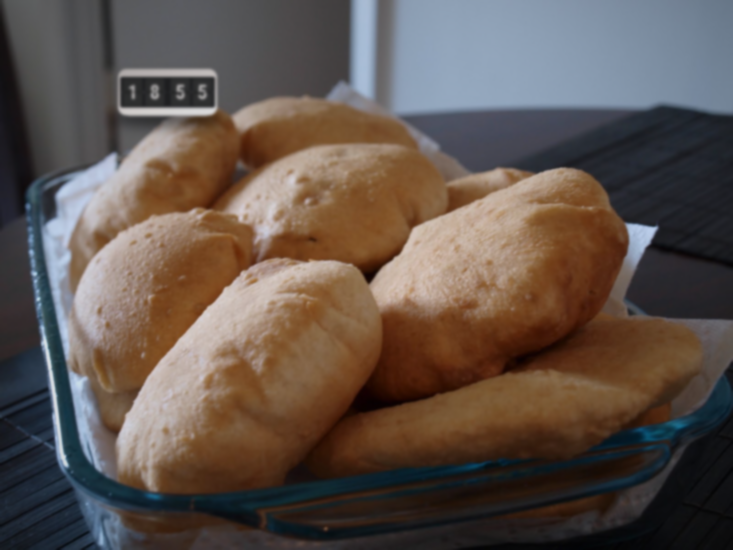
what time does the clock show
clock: 18:55
